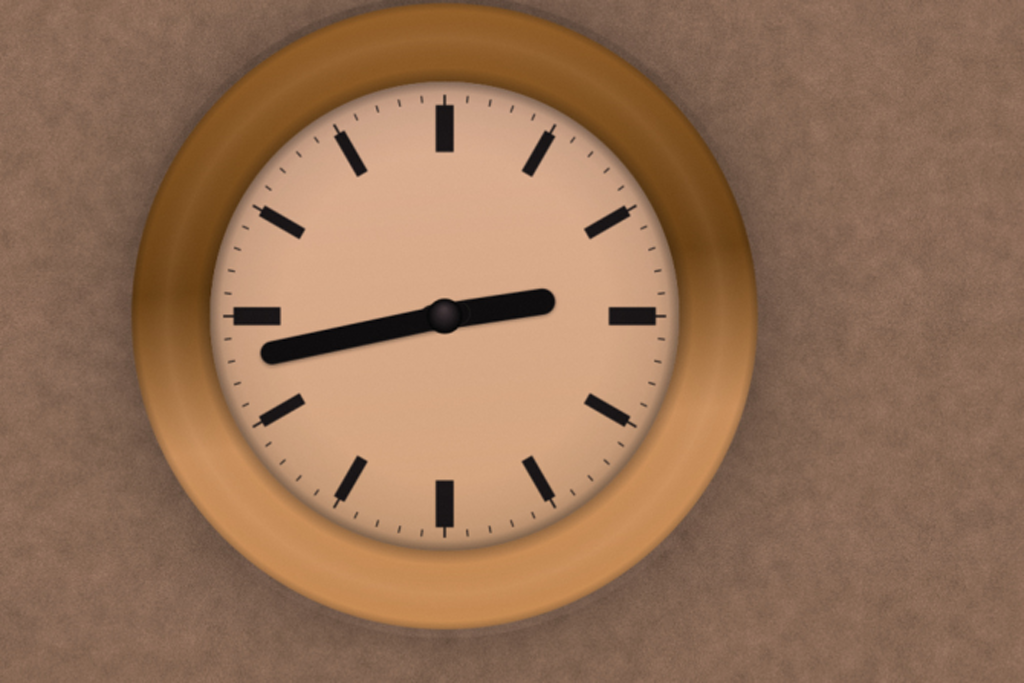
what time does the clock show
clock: 2:43
